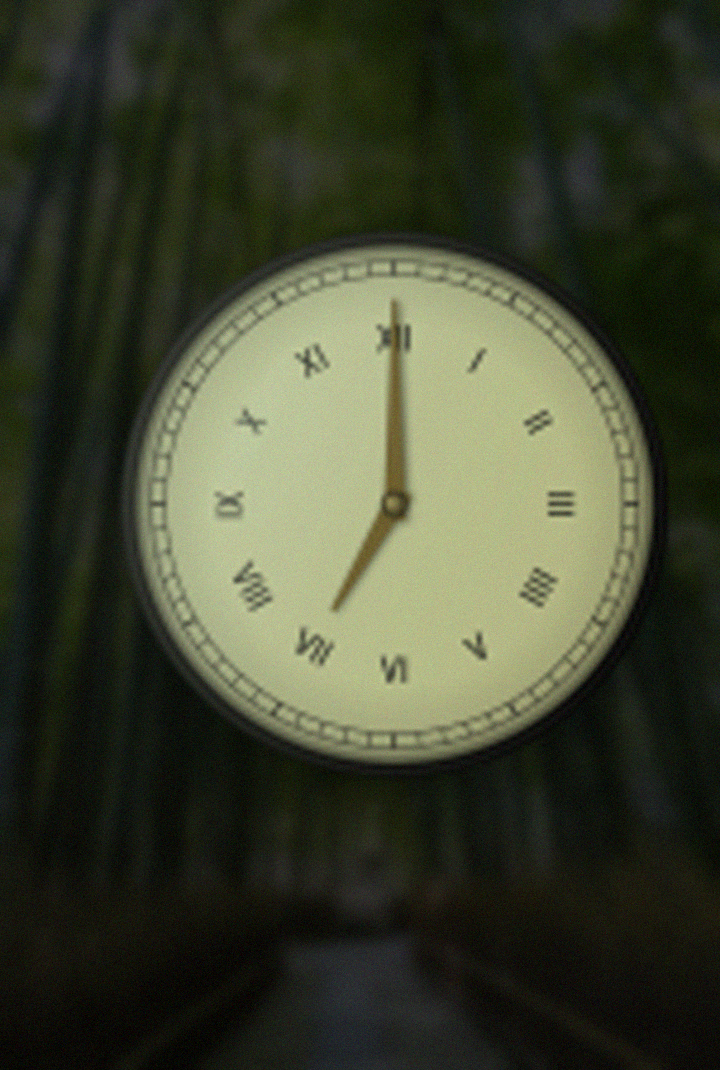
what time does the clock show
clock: 7:00
